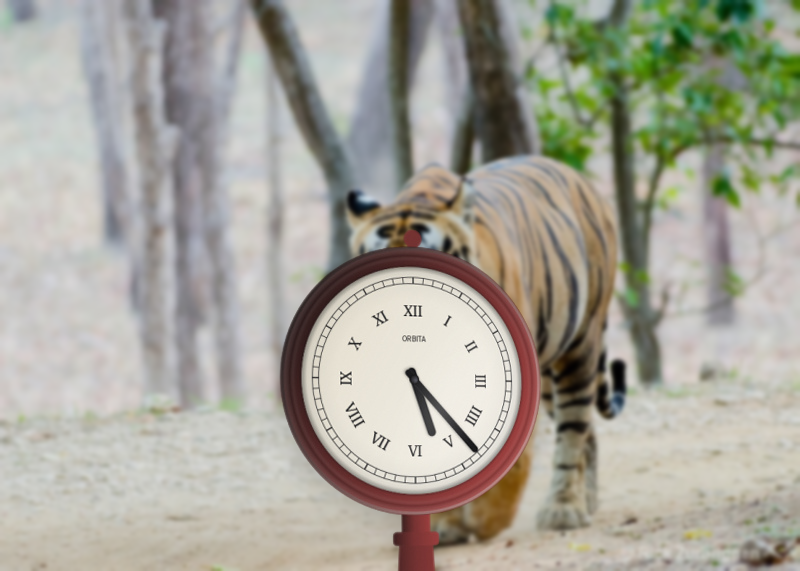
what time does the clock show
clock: 5:23
